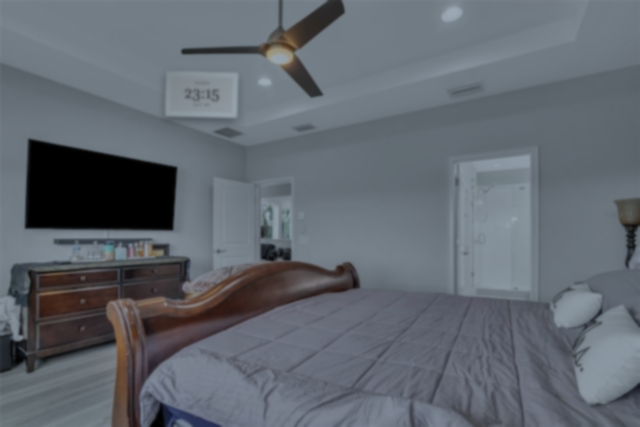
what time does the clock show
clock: 23:15
